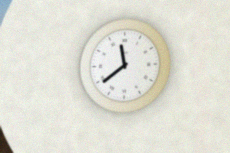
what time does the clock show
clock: 11:39
